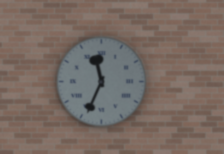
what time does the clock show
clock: 11:34
